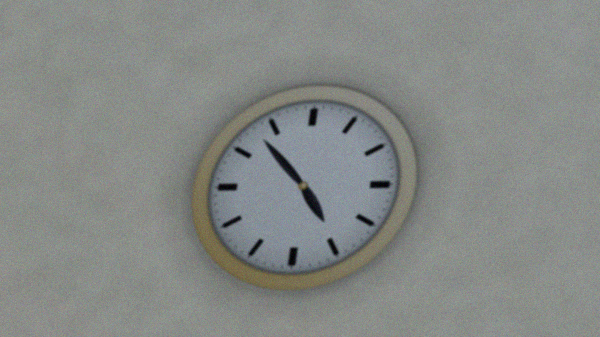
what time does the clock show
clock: 4:53
